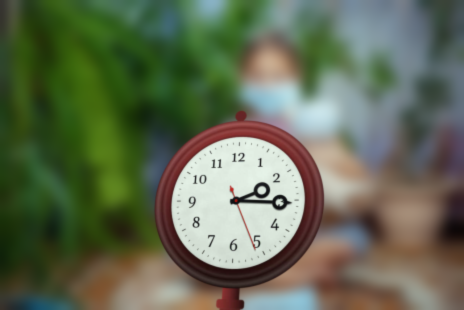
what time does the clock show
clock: 2:15:26
